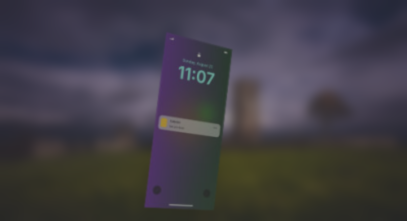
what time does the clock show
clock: 11:07
